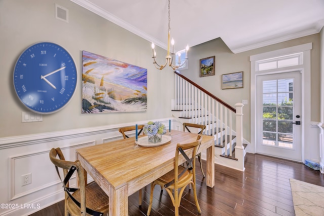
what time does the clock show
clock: 4:11
